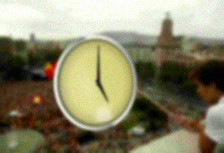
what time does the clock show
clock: 5:00
